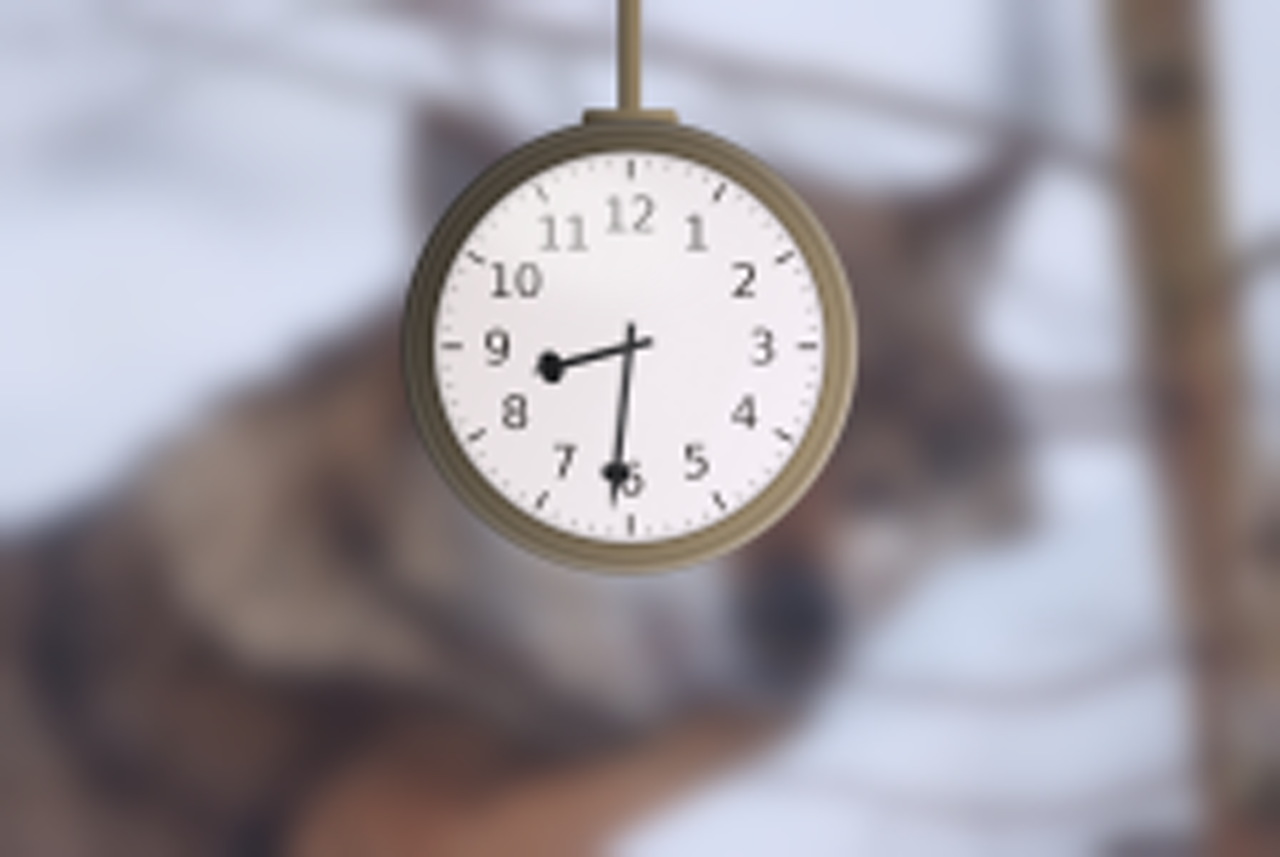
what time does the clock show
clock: 8:31
